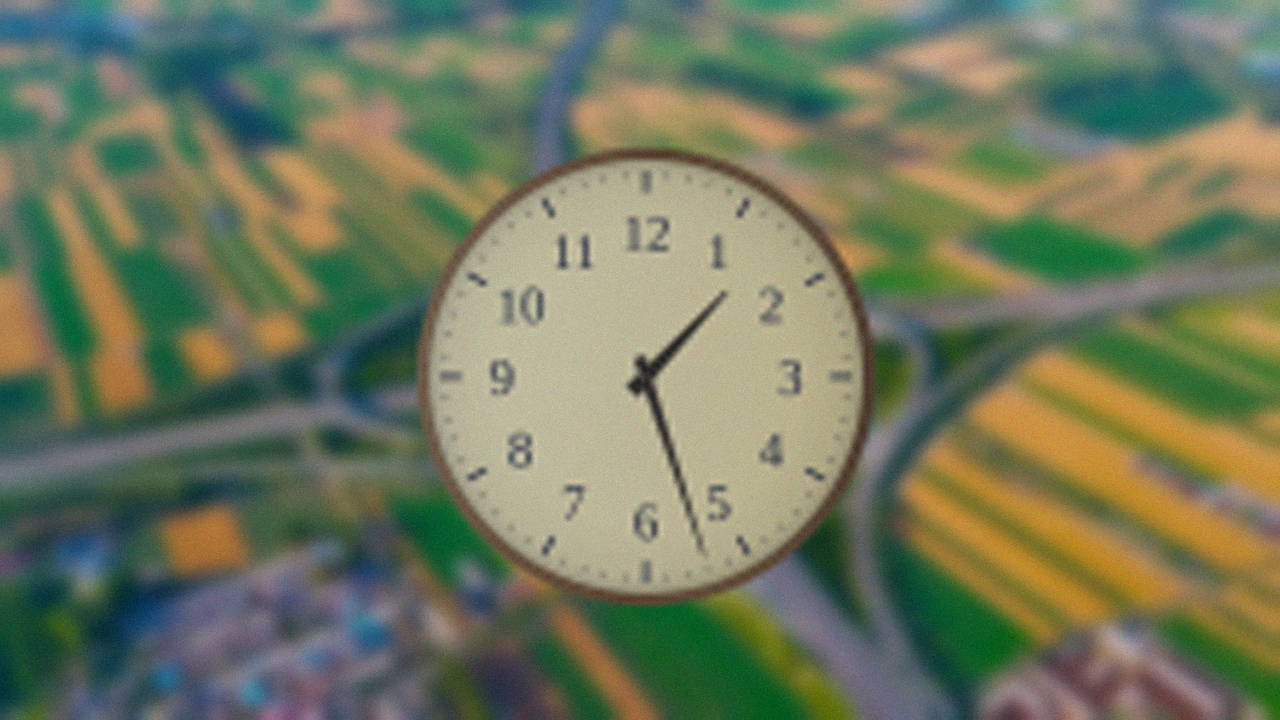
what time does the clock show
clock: 1:27
